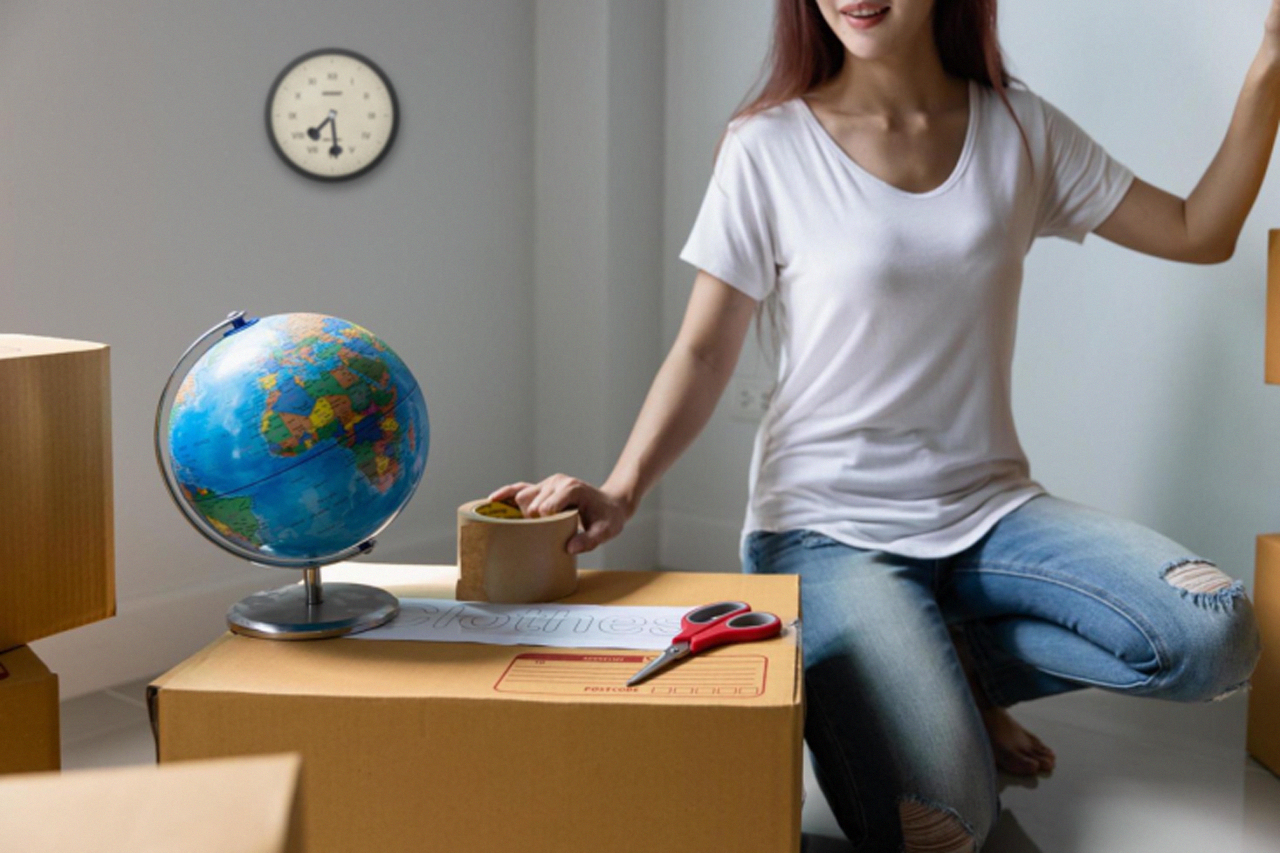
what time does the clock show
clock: 7:29
